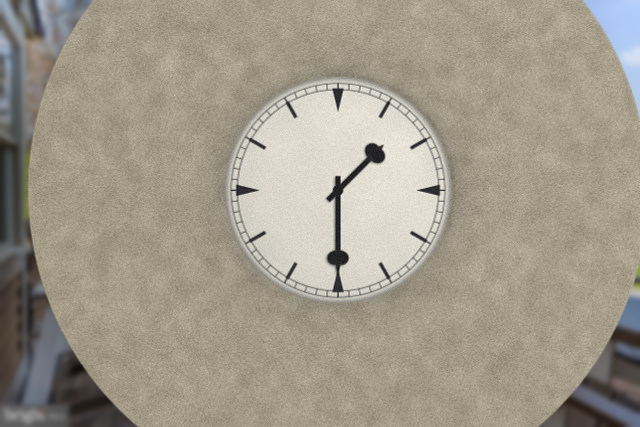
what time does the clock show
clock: 1:30
